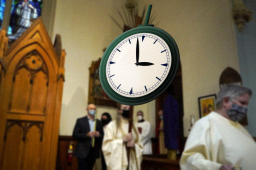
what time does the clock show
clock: 2:58
